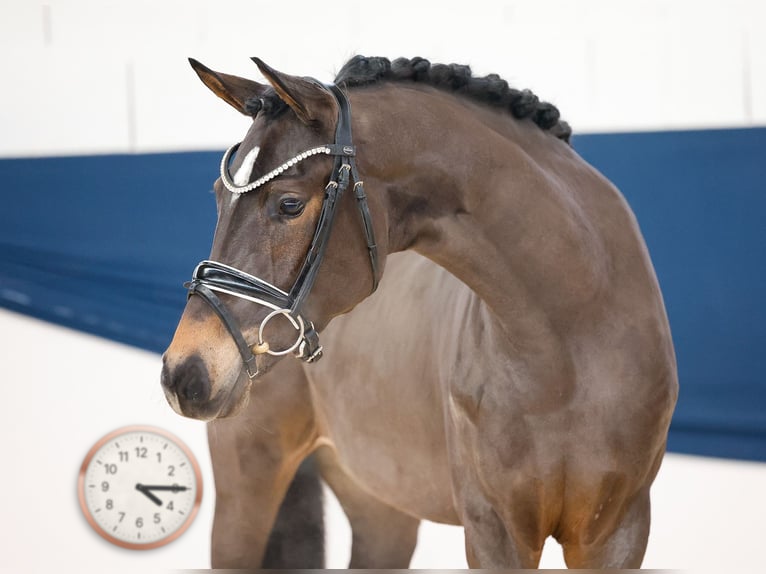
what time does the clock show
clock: 4:15
